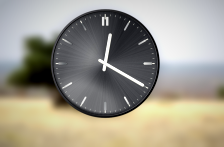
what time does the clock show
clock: 12:20
